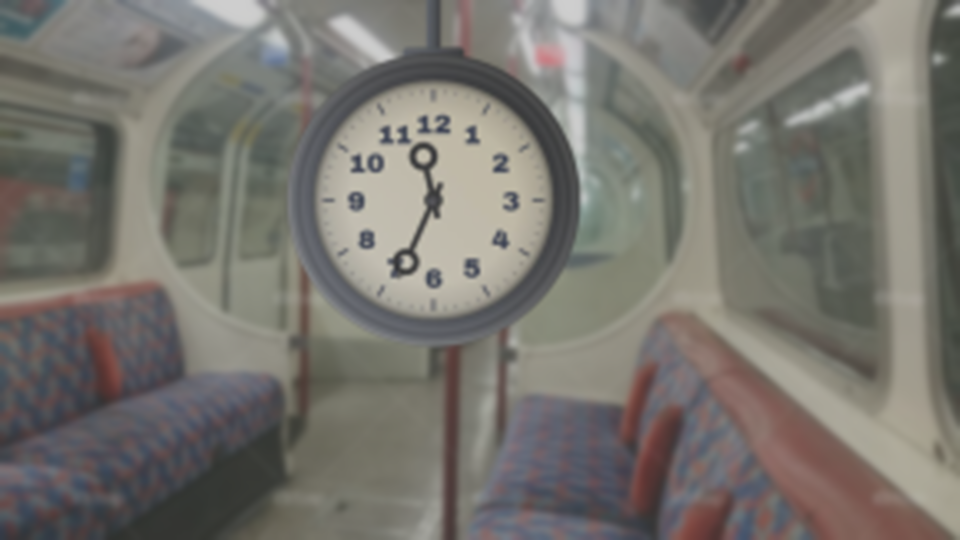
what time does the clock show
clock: 11:34
